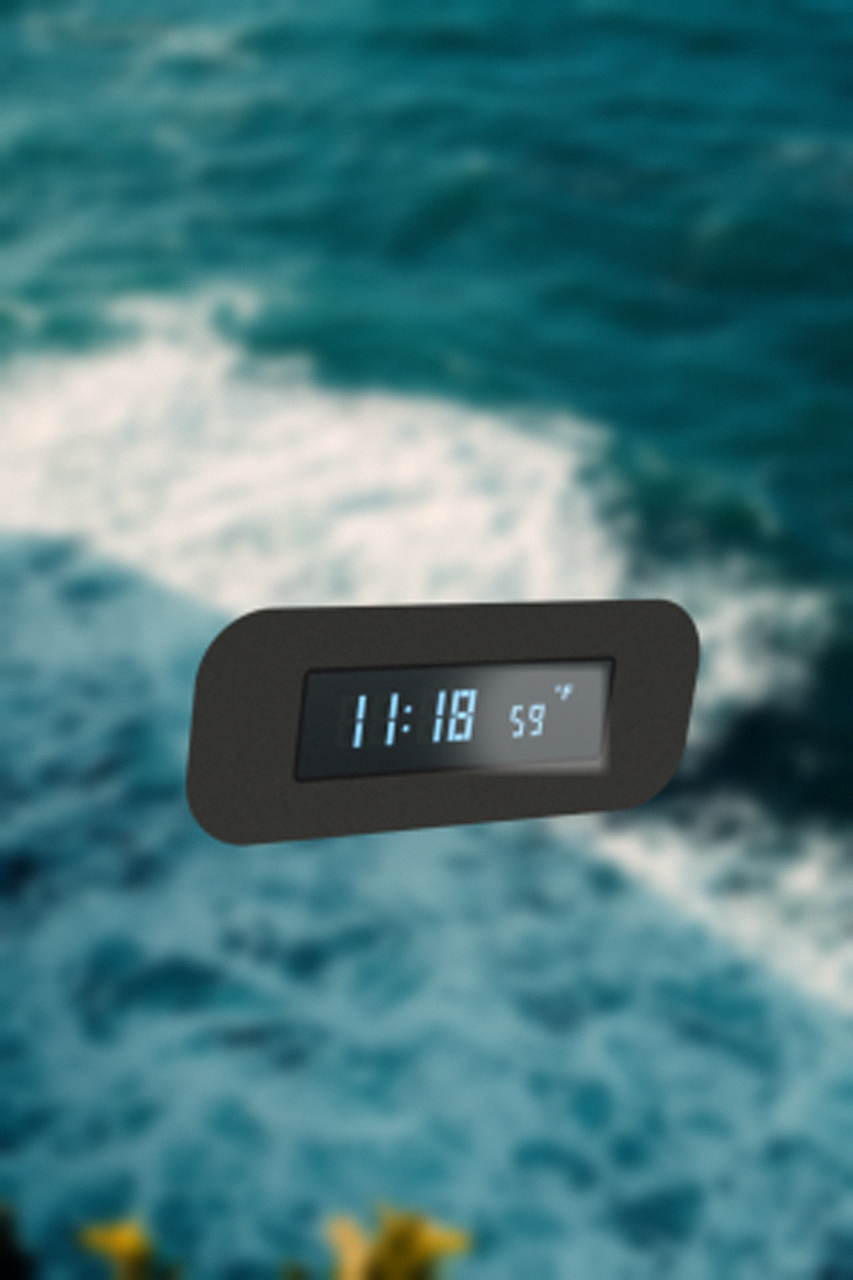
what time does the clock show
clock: 11:18
